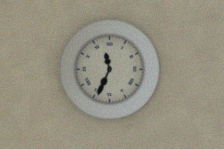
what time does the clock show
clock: 11:34
